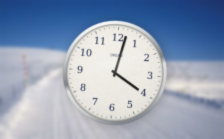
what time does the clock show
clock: 4:02
